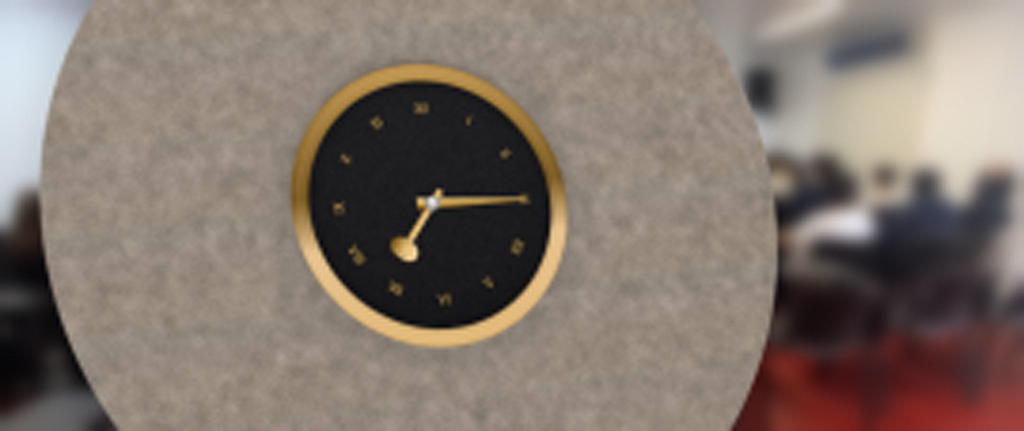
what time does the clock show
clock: 7:15
